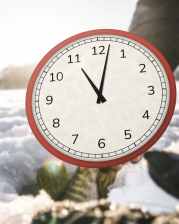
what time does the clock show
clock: 11:02
